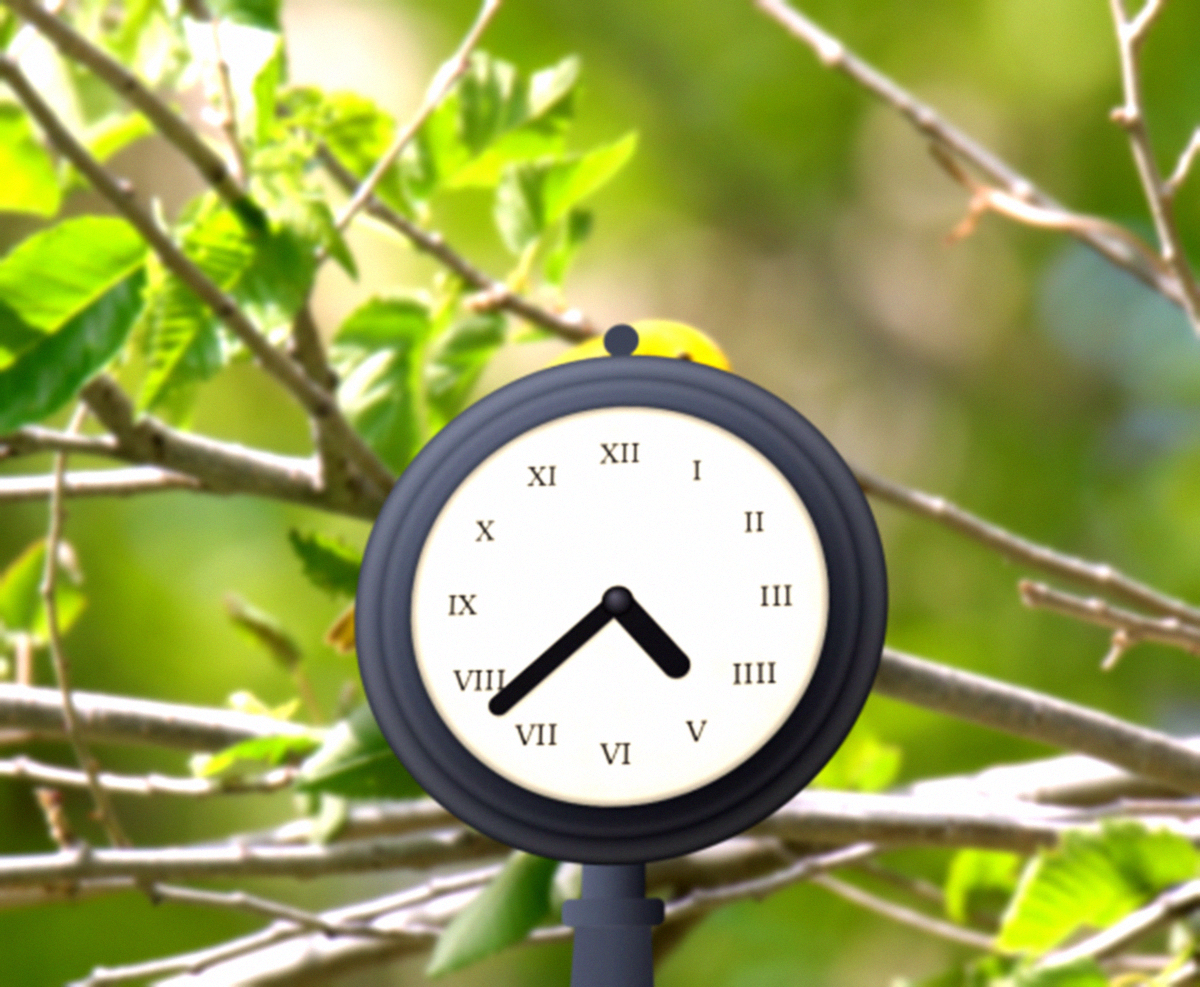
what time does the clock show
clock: 4:38
